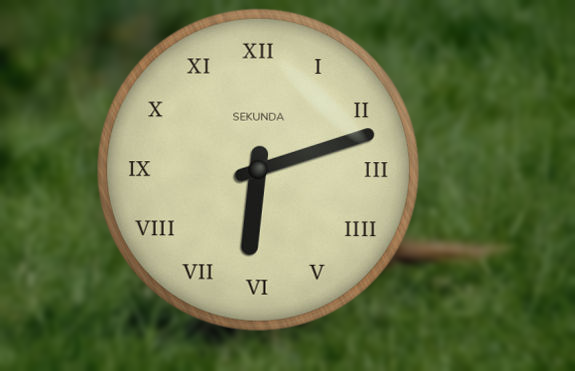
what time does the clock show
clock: 6:12
